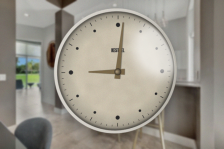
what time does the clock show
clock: 9:01
